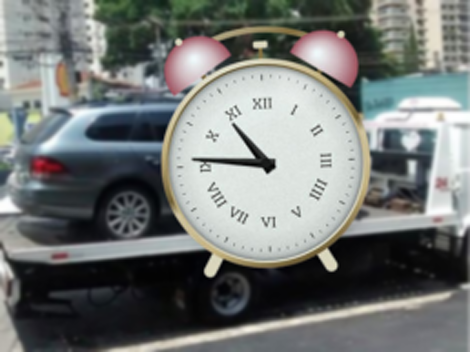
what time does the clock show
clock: 10:46
